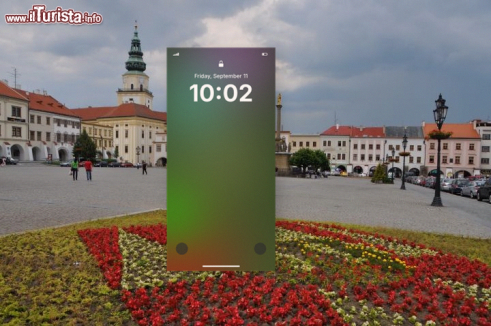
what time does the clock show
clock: 10:02
